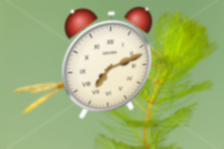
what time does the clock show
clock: 7:12
